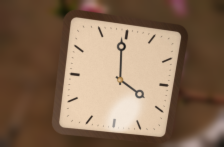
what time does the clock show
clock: 3:59
